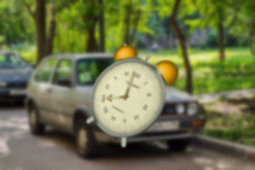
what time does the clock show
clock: 7:58
